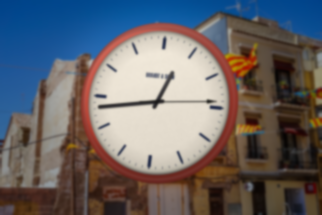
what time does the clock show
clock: 12:43:14
